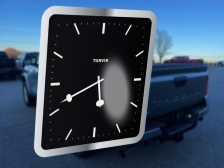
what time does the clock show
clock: 5:41
